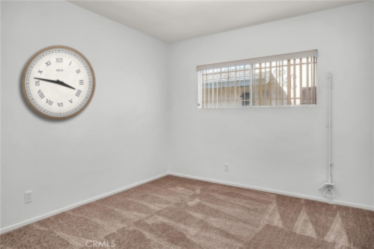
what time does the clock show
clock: 3:47
